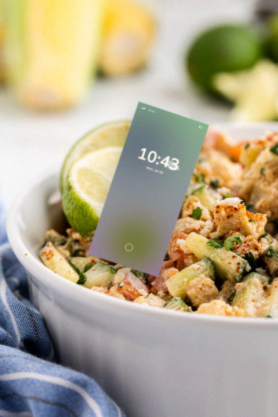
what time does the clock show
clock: 10:43
